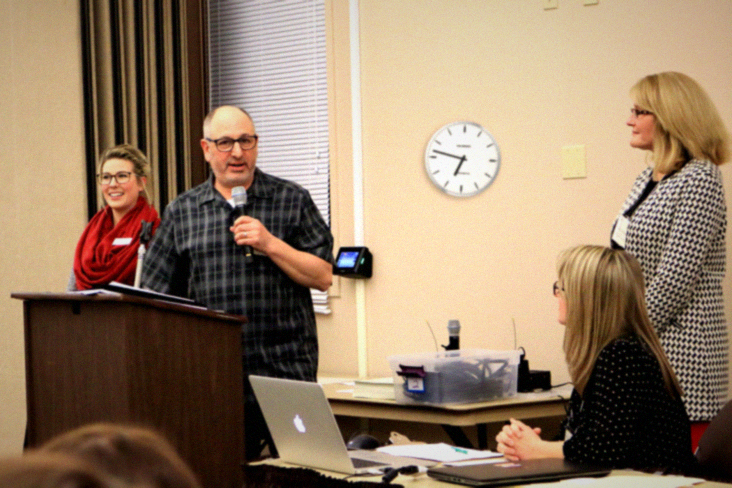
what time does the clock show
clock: 6:47
